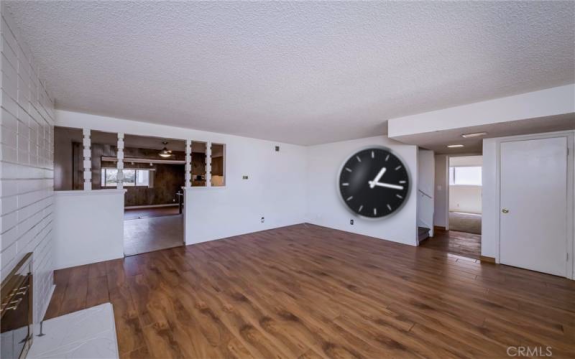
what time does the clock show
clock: 1:17
